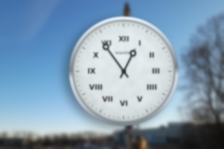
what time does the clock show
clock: 12:54
